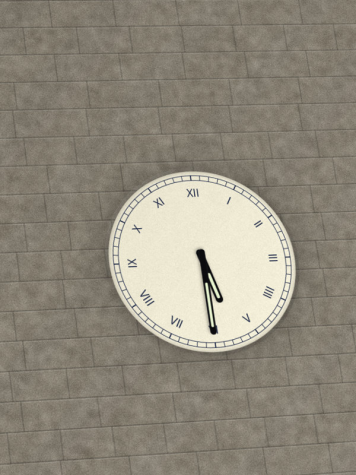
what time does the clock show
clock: 5:30
